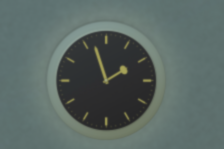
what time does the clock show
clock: 1:57
